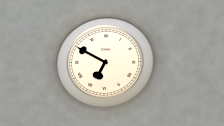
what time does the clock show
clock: 6:50
